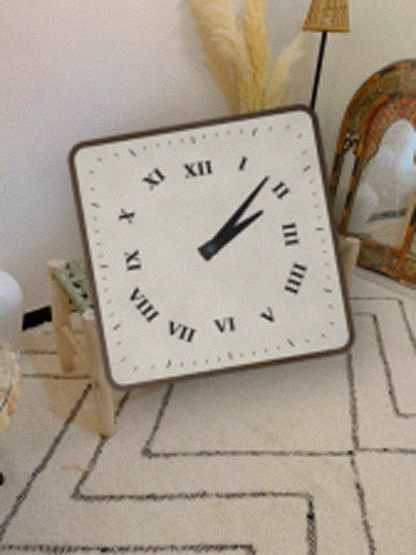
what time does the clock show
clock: 2:08
